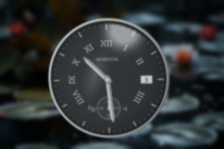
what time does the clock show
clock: 10:29
